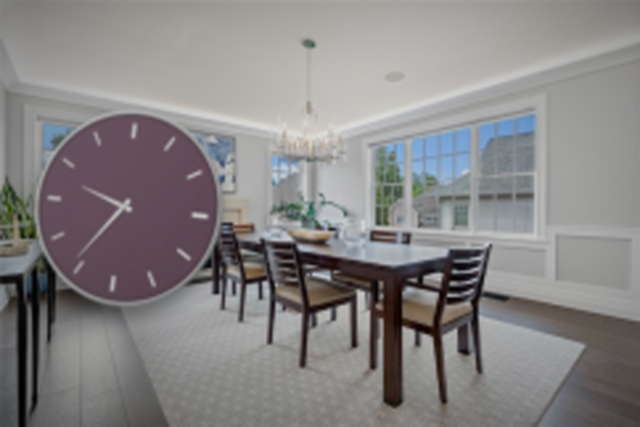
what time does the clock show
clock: 9:36
